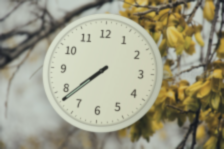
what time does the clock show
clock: 7:38
